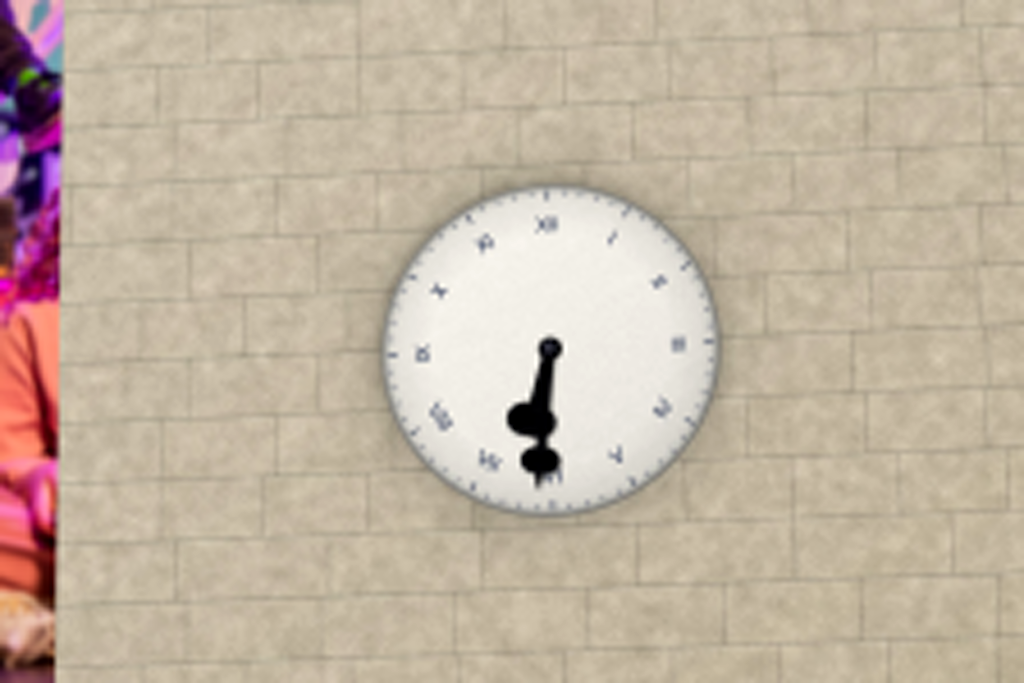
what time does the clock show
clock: 6:31
